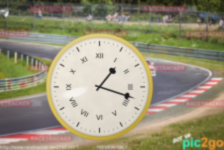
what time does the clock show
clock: 1:18
